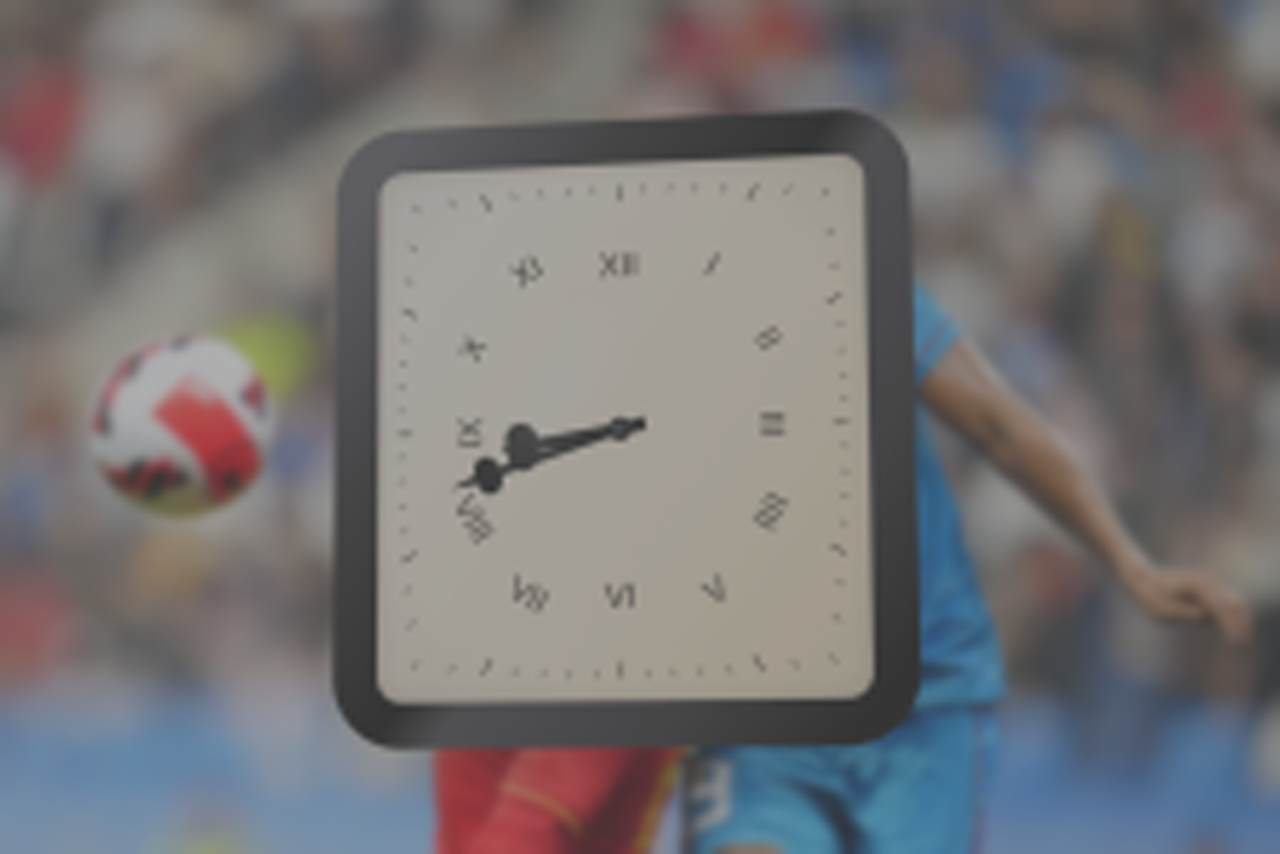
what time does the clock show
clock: 8:42
